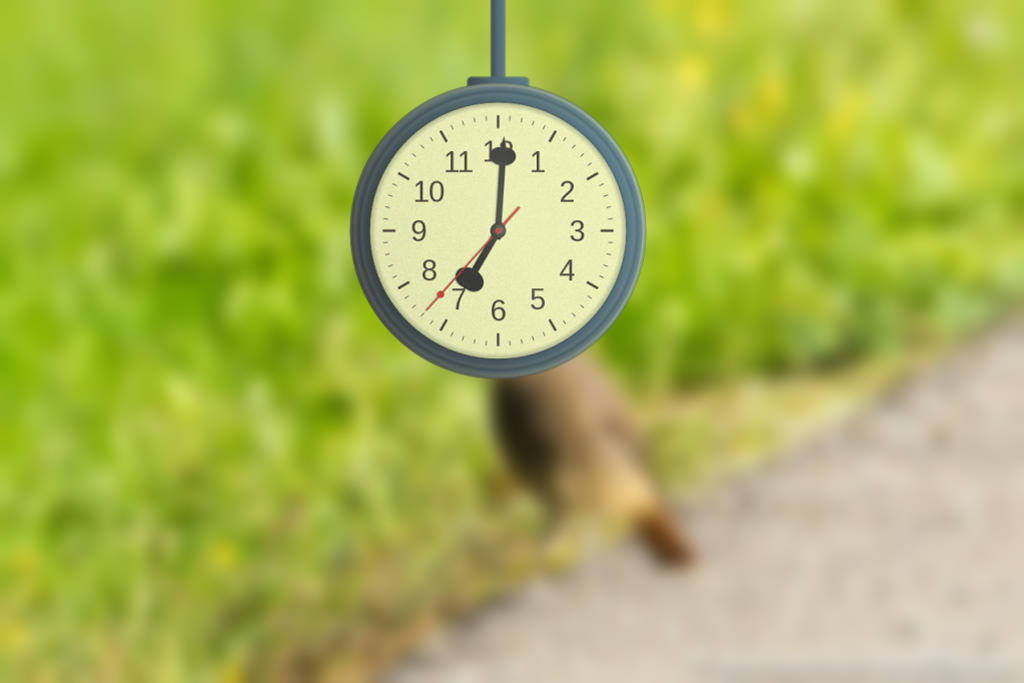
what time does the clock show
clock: 7:00:37
